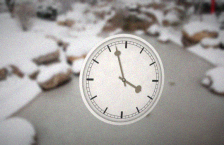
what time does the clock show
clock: 3:57
